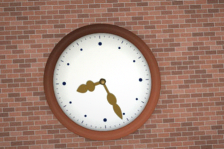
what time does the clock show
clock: 8:26
